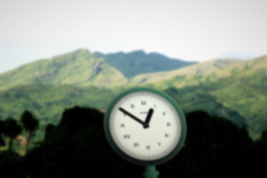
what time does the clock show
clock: 12:51
